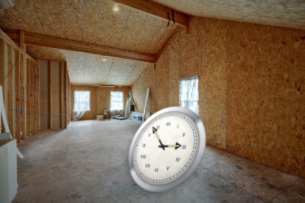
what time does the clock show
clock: 2:53
